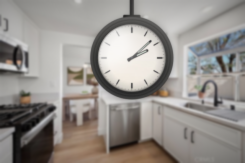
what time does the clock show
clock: 2:08
